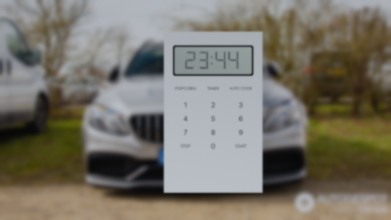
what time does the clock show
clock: 23:44
